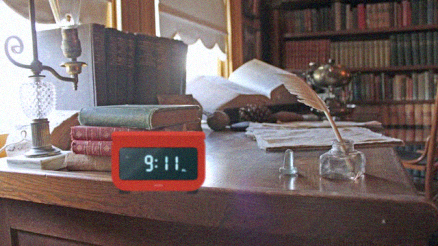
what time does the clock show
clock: 9:11
